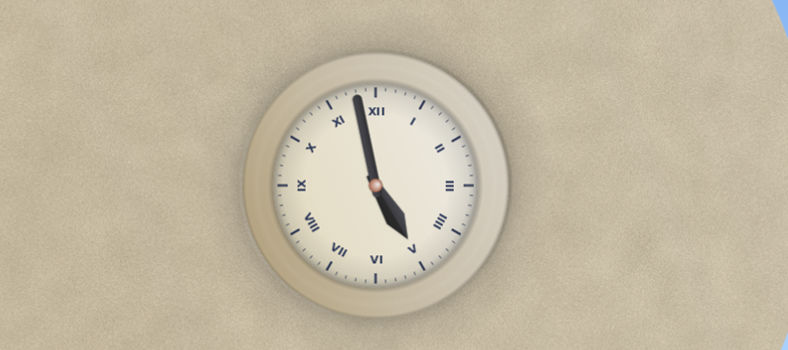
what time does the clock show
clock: 4:58
